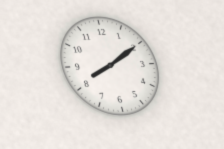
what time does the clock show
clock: 8:10
